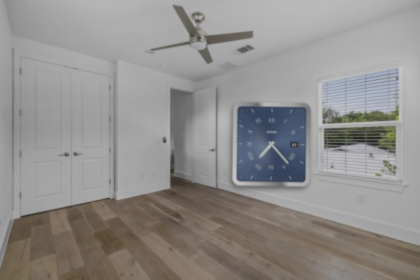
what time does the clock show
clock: 7:23
